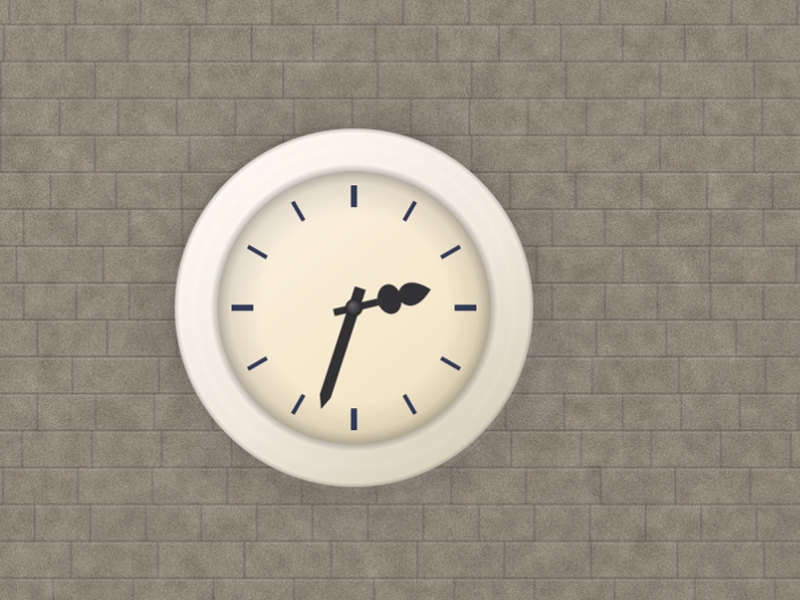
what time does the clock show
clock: 2:33
